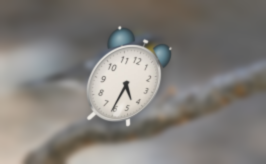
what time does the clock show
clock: 4:31
